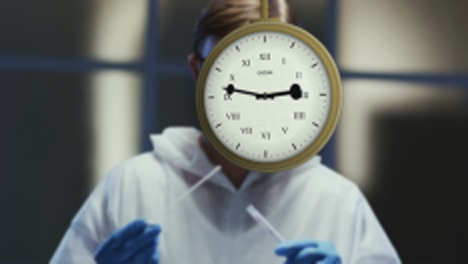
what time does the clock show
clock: 2:47
